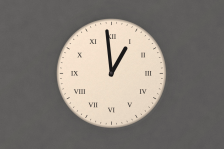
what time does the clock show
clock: 12:59
